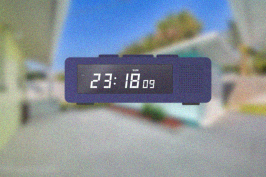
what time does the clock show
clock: 23:18:09
